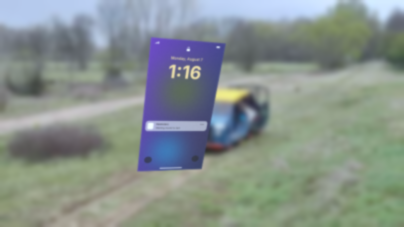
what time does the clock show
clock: 1:16
